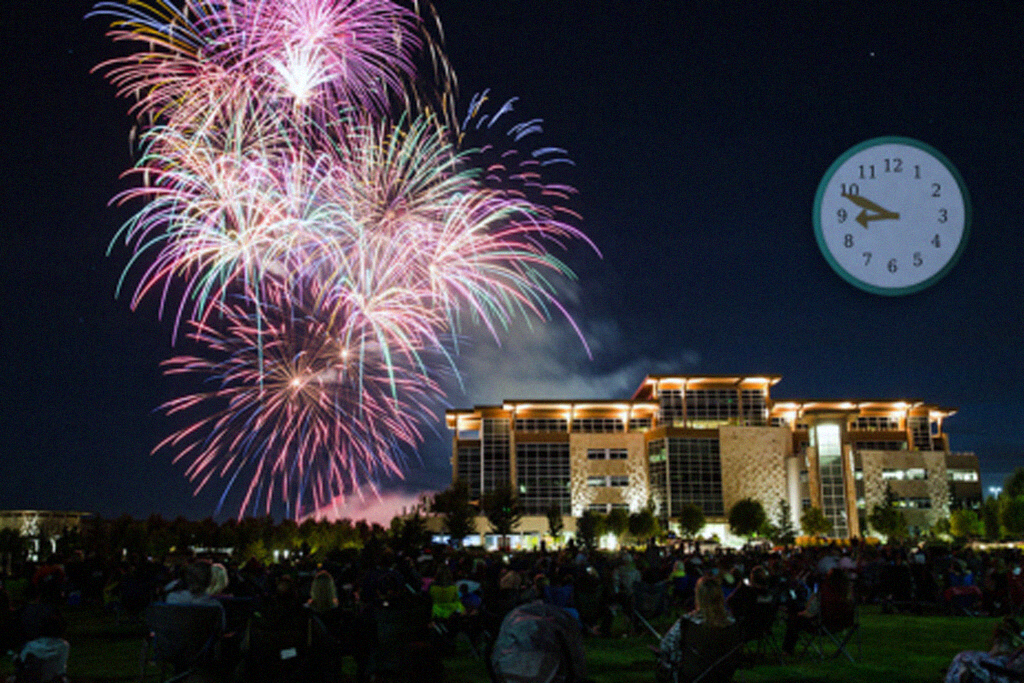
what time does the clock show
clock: 8:49
